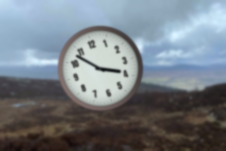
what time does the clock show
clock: 3:53
